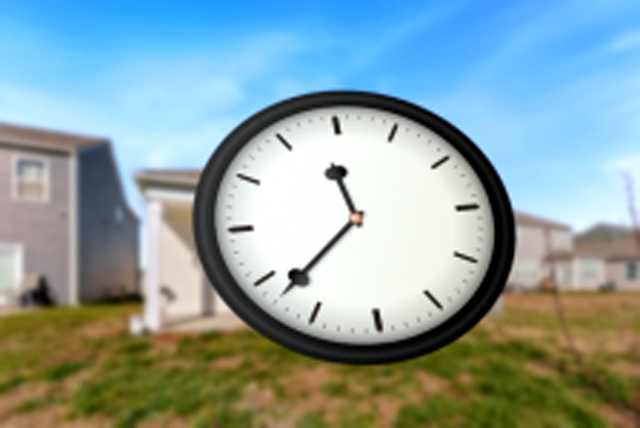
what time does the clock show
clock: 11:38
